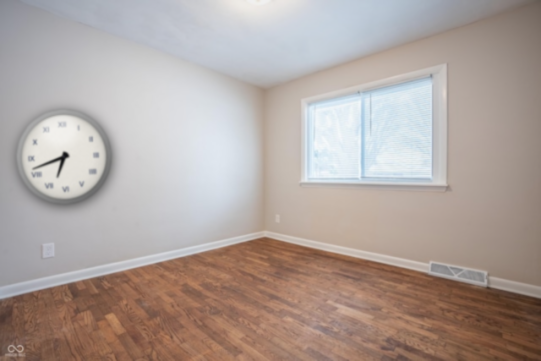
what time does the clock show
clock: 6:42
